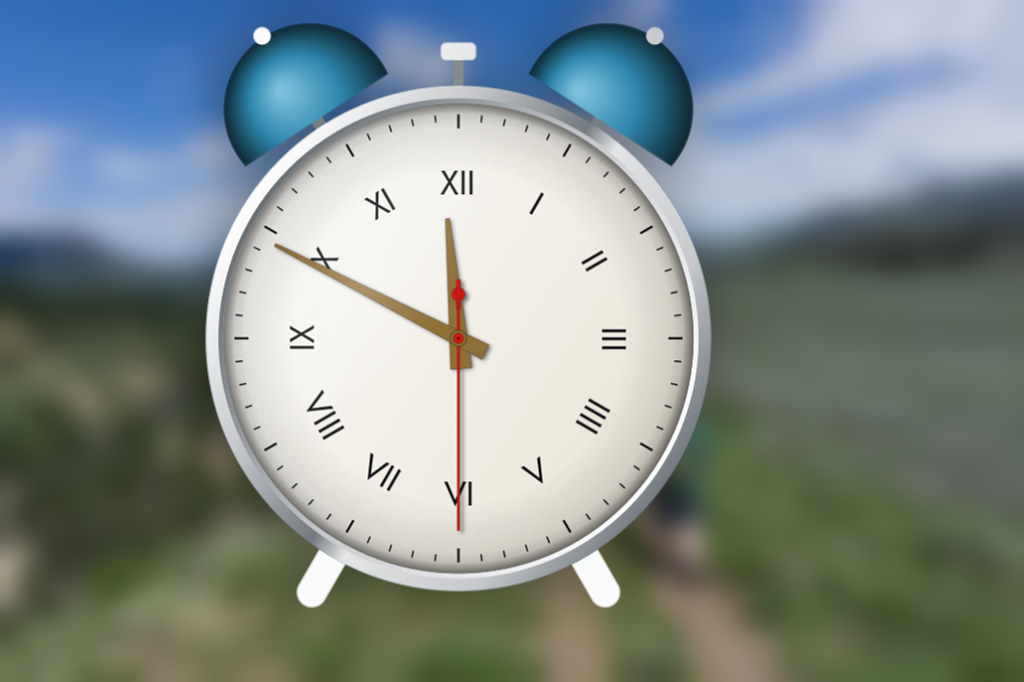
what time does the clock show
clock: 11:49:30
